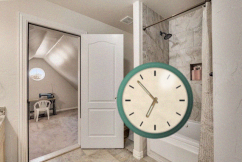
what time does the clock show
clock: 6:53
